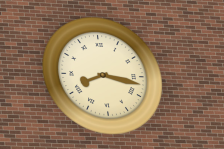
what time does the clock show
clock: 8:17
